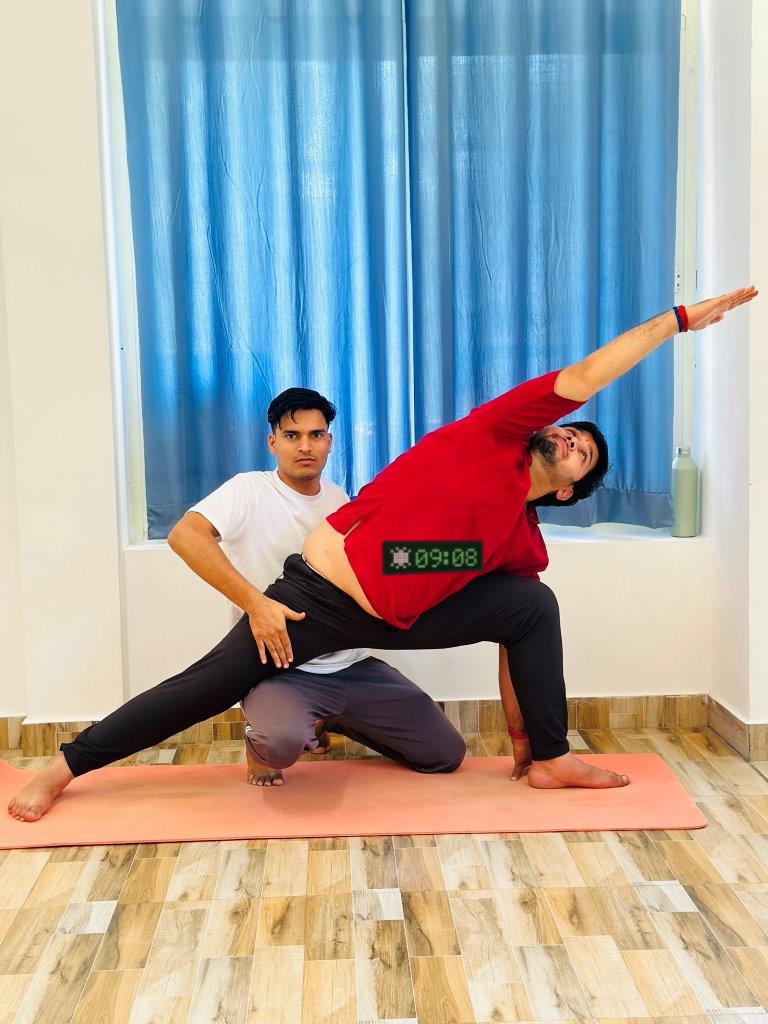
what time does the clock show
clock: 9:08
